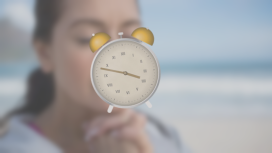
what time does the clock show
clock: 3:48
